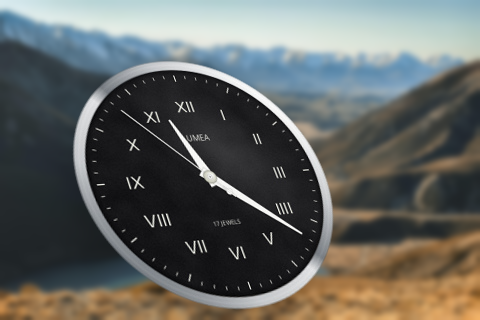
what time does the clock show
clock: 11:21:53
